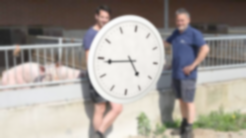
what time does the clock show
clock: 4:44
